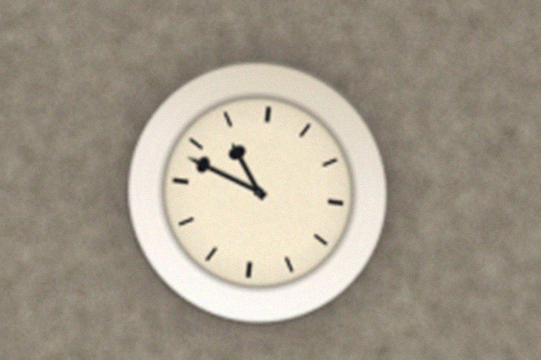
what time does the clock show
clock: 10:48
